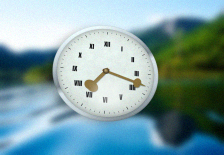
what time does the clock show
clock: 7:18
